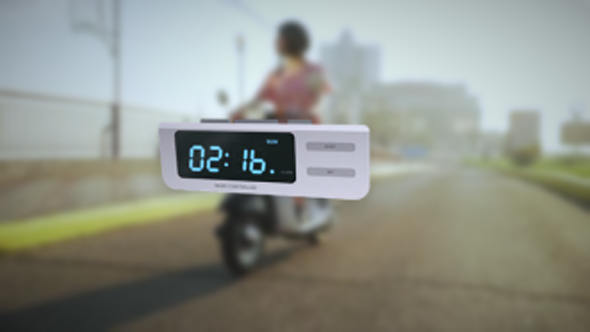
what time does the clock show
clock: 2:16
